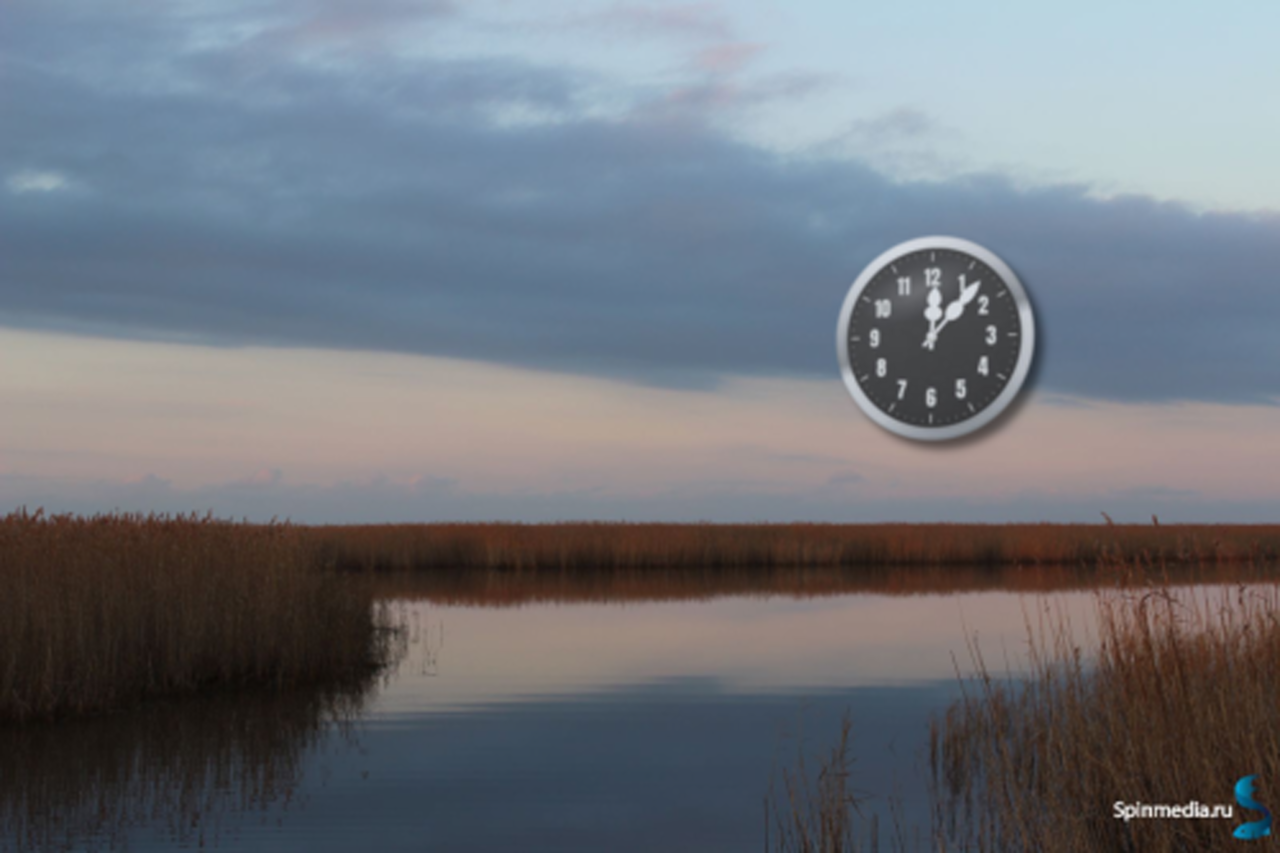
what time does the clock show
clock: 12:07
